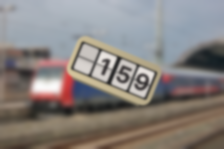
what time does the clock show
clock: 1:59
